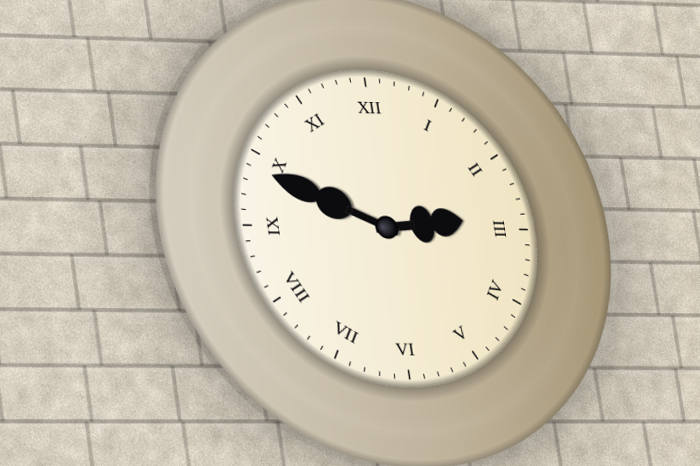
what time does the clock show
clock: 2:49
